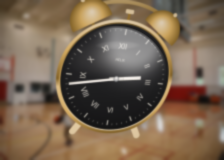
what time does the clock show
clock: 2:43
